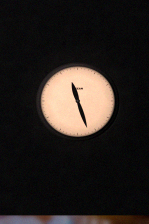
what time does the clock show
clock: 11:27
